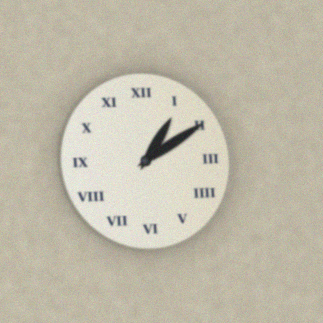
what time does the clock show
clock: 1:10
